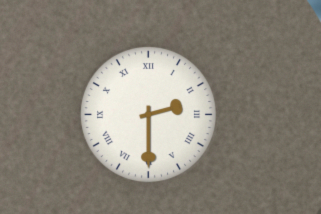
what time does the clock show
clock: 2:30
